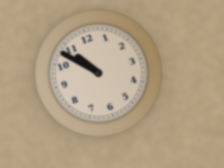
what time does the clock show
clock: 10:53
